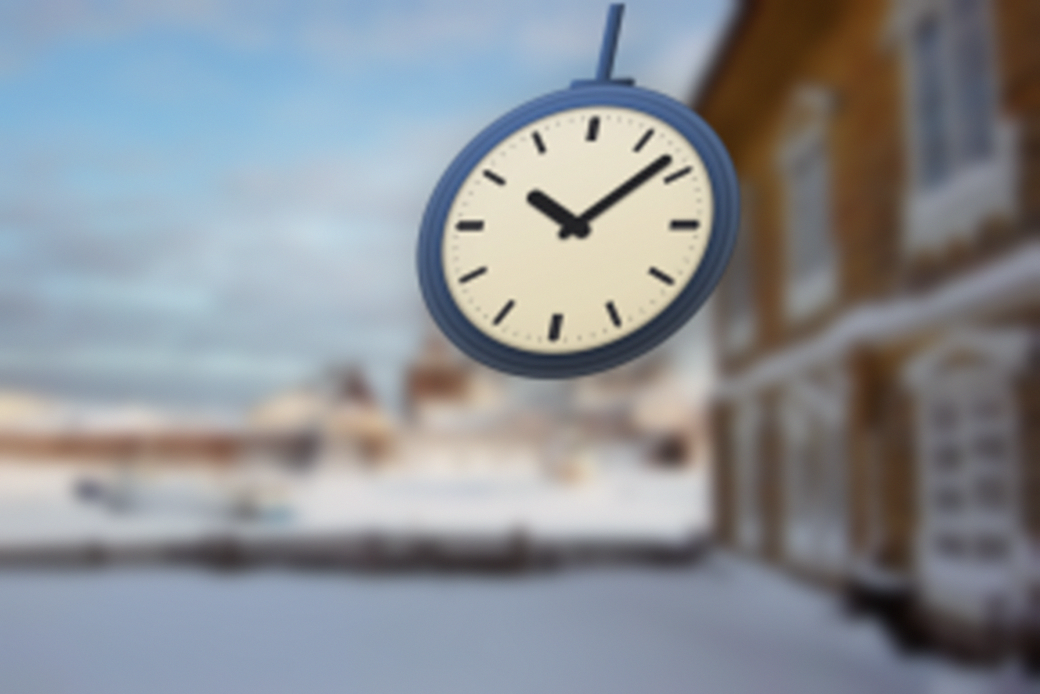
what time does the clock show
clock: 10:08
